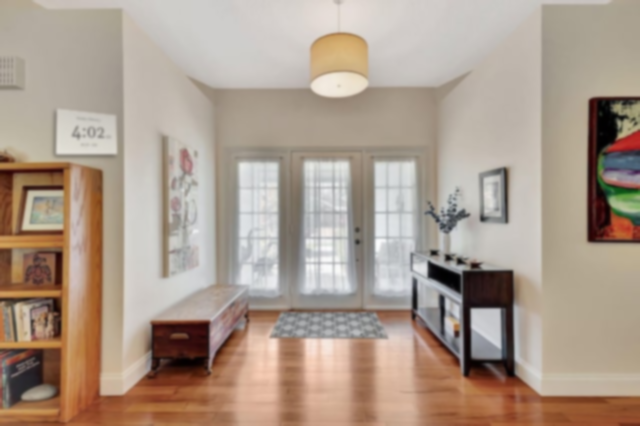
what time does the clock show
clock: 4:02
